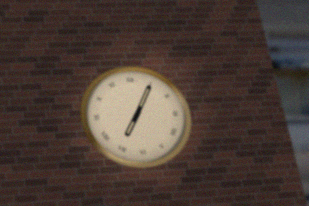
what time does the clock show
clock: 7:05
